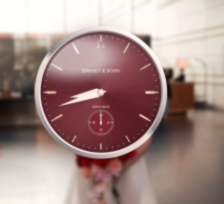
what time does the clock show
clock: 8:42
